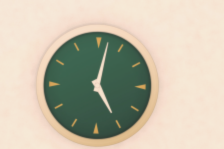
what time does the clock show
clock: 5:02
